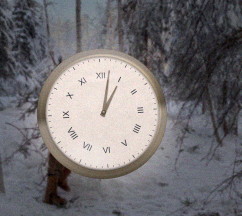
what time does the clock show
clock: 1:02
